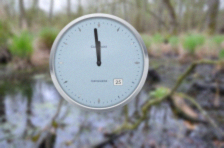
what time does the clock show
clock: 11:59
